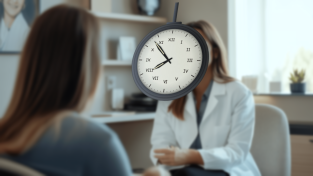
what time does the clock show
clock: 7:53
